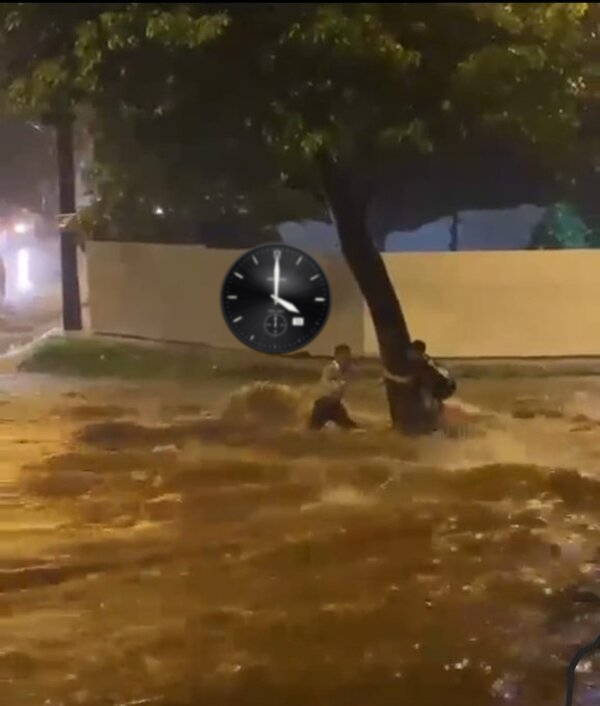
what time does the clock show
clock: 4:00
